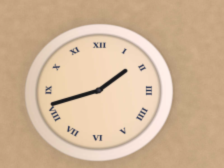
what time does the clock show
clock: 1:42
